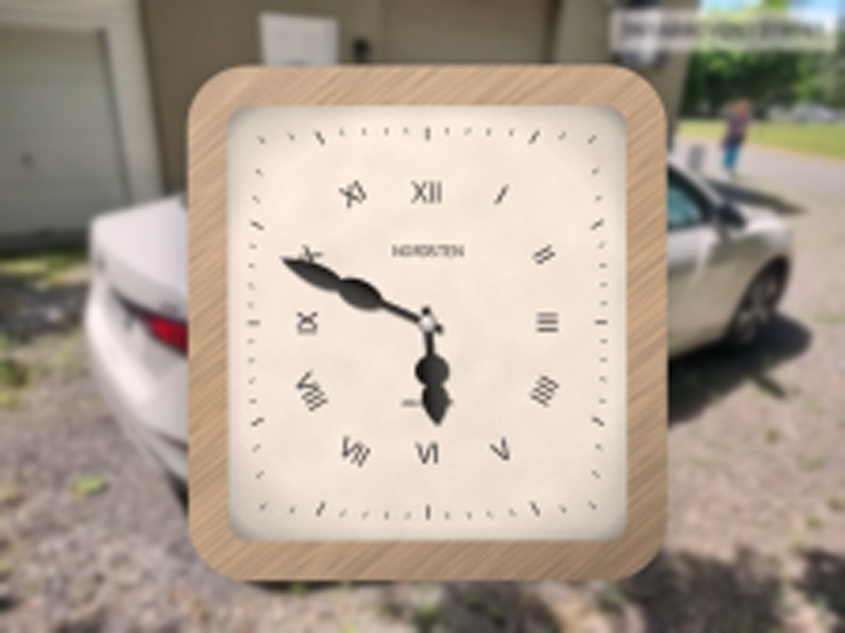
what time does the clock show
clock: 5:49
